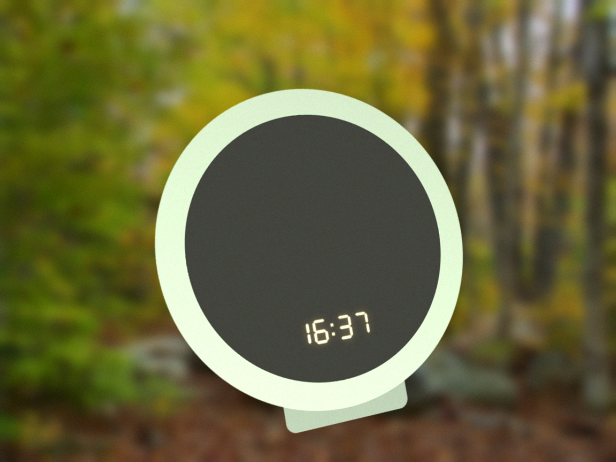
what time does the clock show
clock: 16:37
